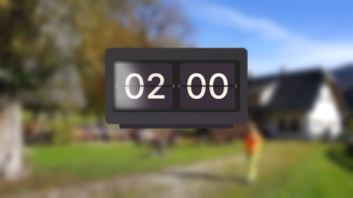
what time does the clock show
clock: 2:00
